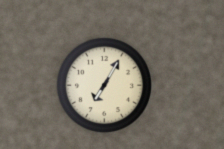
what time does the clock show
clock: 7:05
